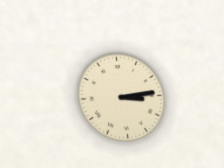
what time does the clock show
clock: 3:14
